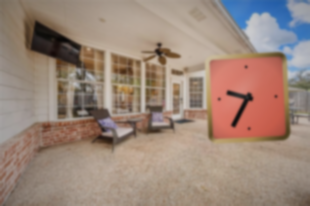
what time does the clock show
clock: 9:35
